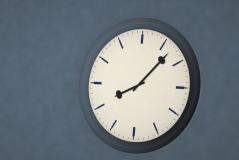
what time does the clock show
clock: 8:07
